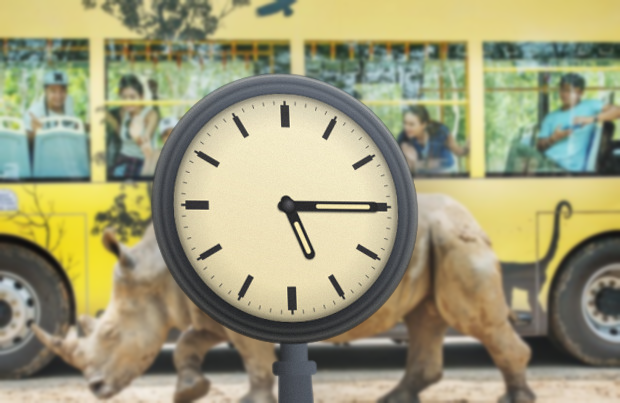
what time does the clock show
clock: 5:15
